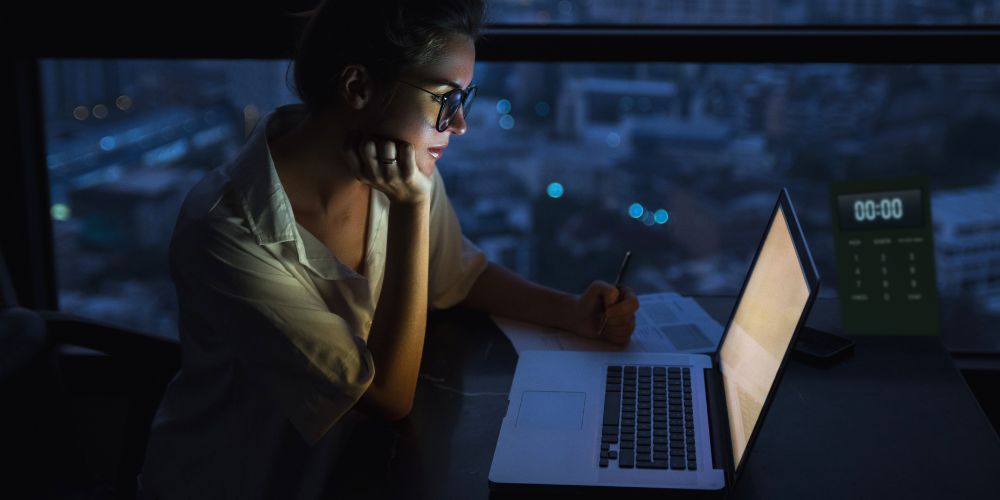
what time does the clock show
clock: 0:00
